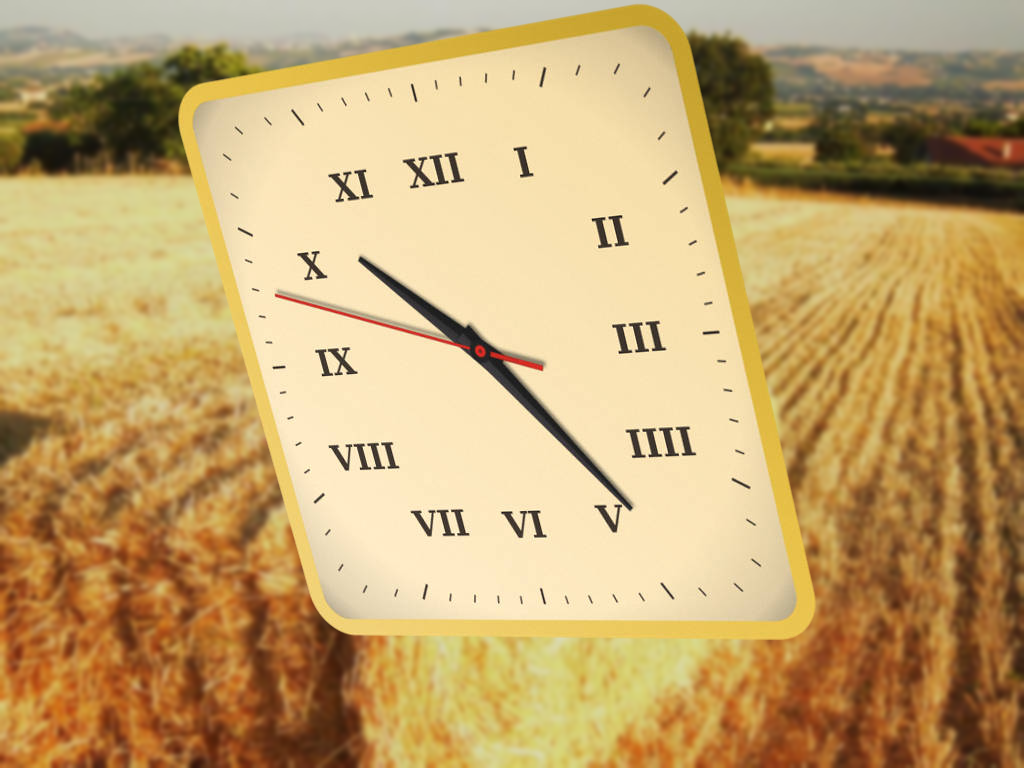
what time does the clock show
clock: 10:23:48
